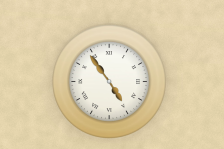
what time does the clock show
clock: 4:54
